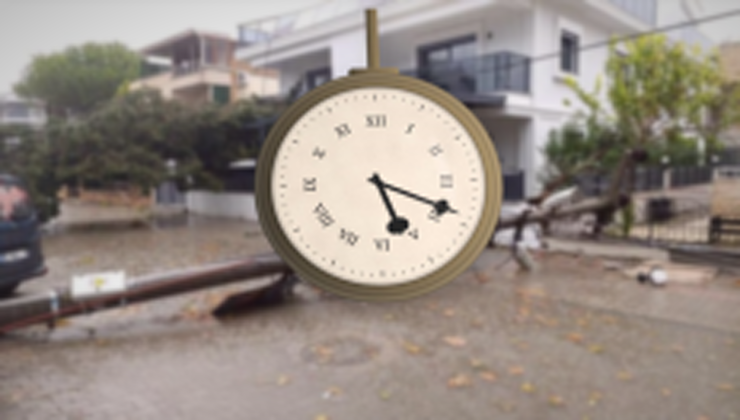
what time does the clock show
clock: 5:19
